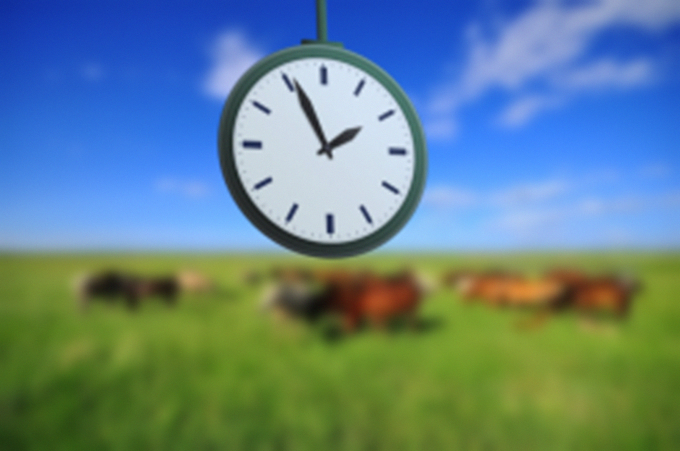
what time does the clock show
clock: 1:56
